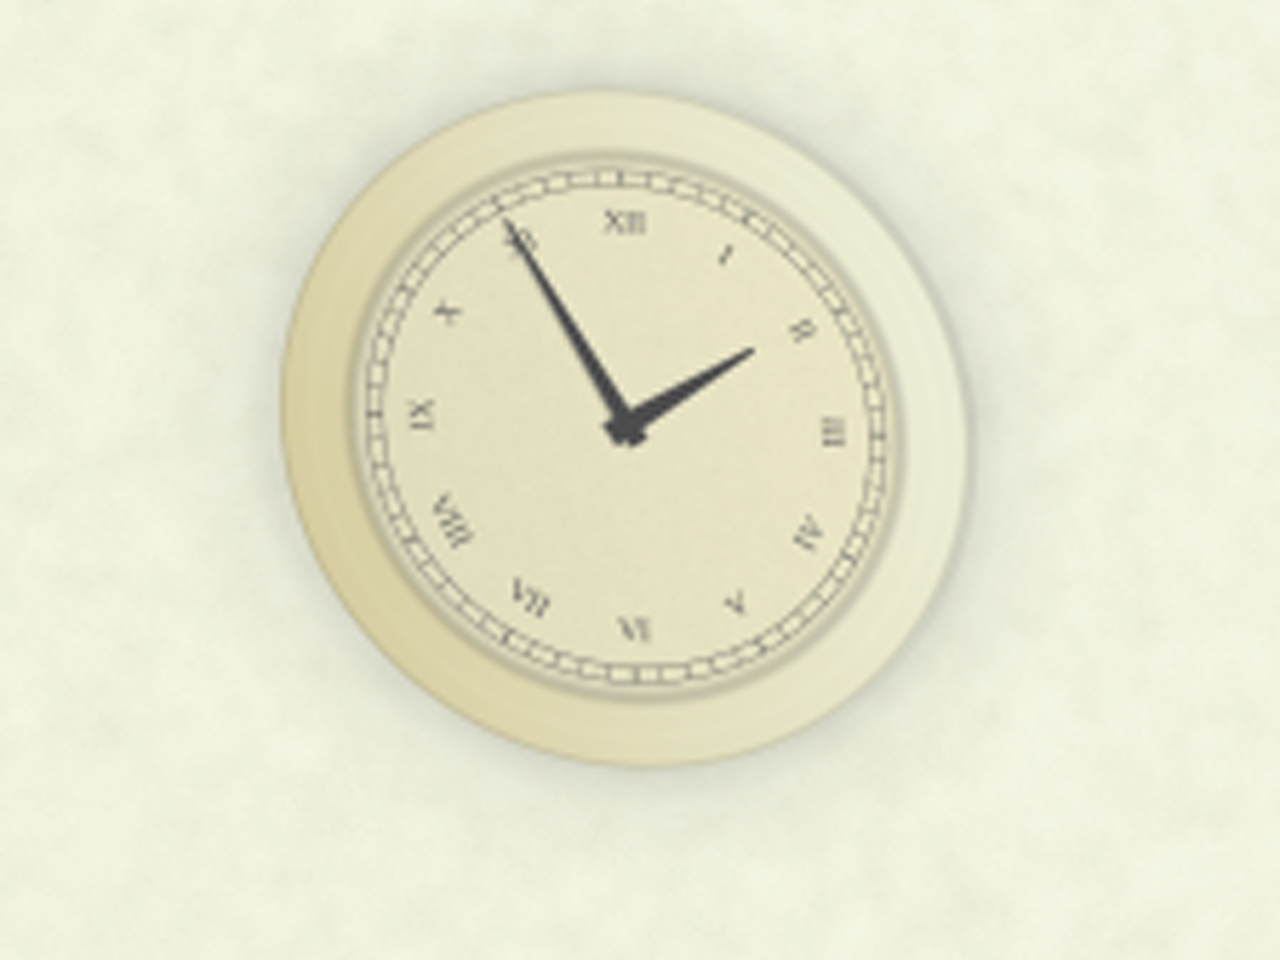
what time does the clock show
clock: 1:55
